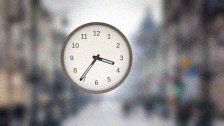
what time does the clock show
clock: 3:36
